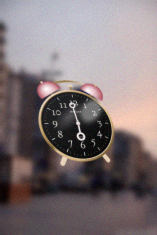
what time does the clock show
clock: 5:59
